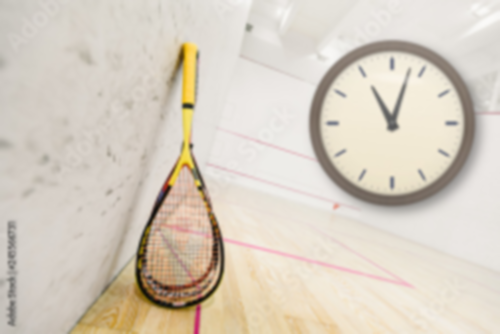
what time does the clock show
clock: 11:03
